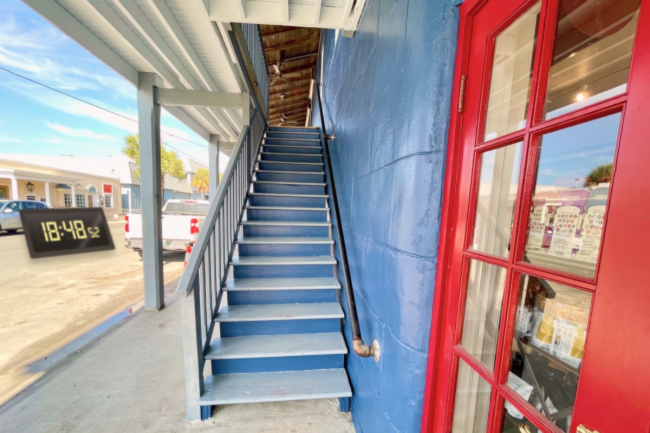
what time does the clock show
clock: 18:48
